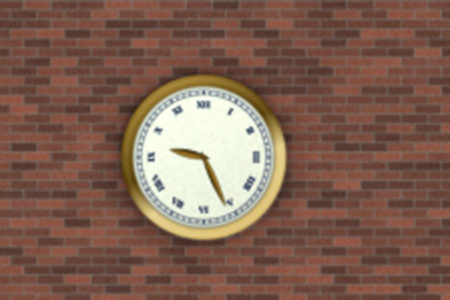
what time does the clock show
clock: 9:26
